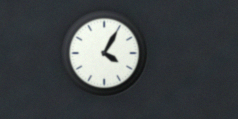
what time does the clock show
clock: 4:05
